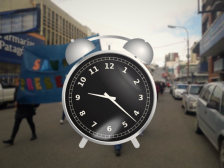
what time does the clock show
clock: 9:22
